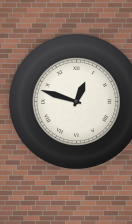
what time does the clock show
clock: 12:48
